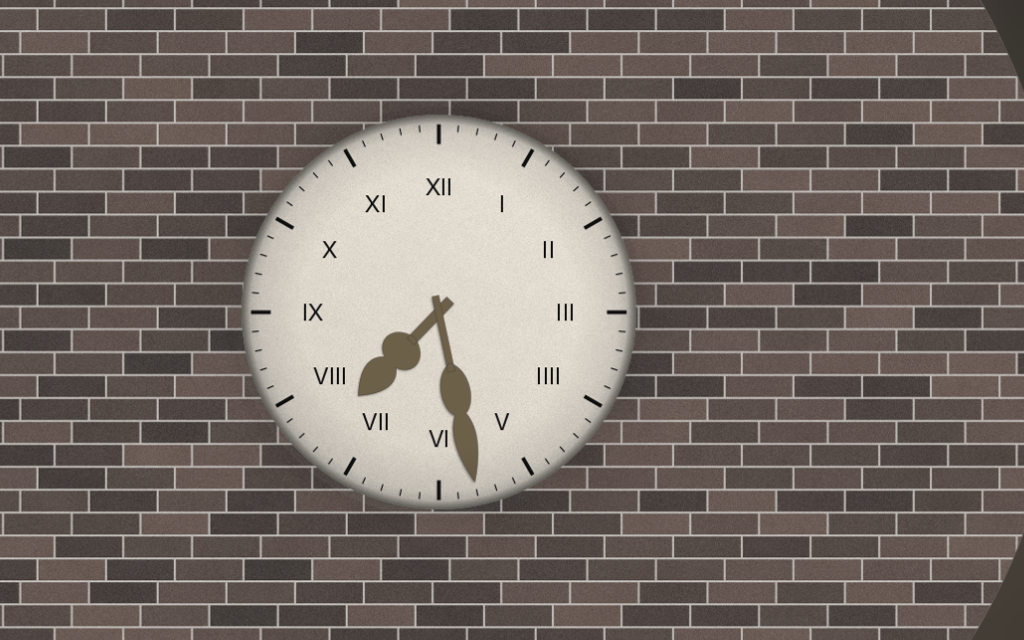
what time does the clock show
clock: 7:28
